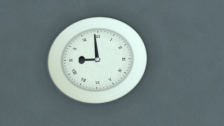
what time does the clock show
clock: 8:59
